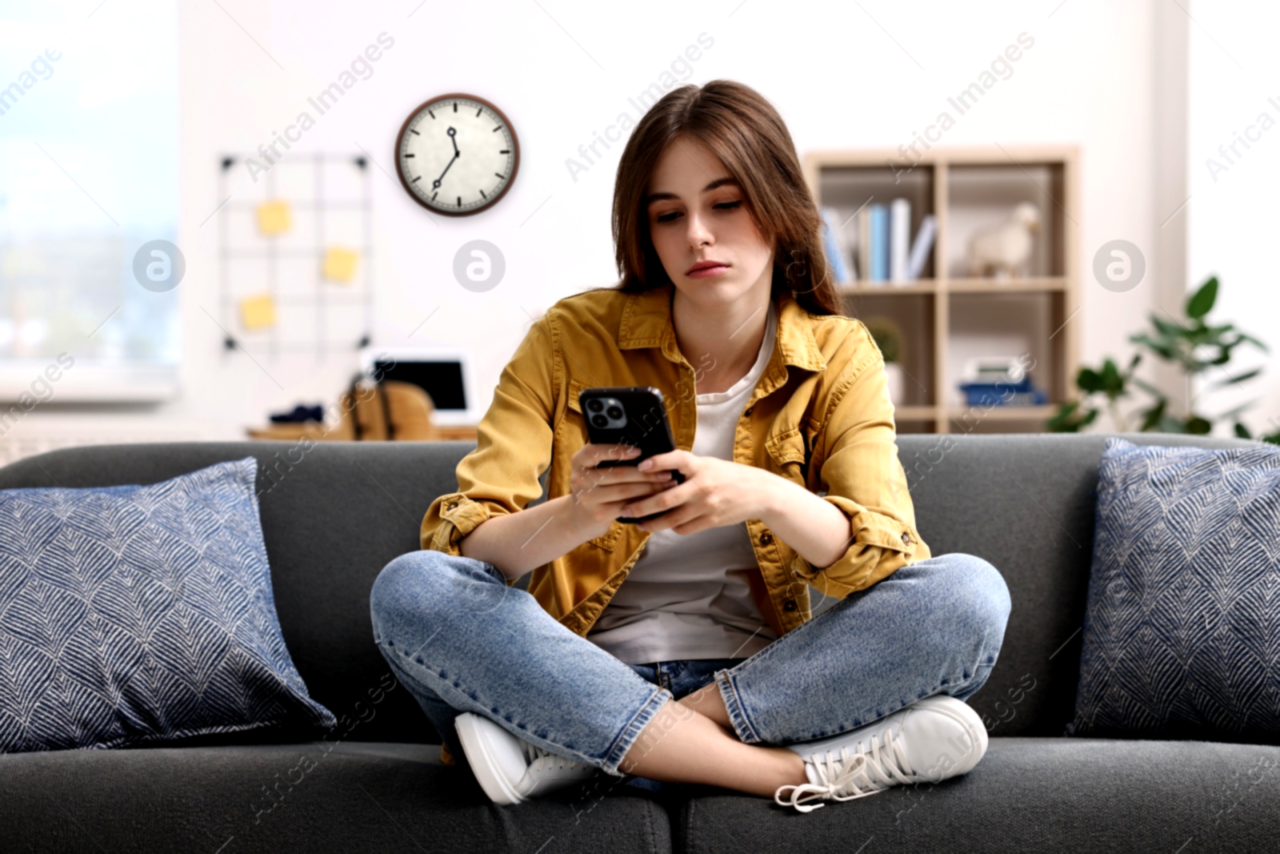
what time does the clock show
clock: 11:36
